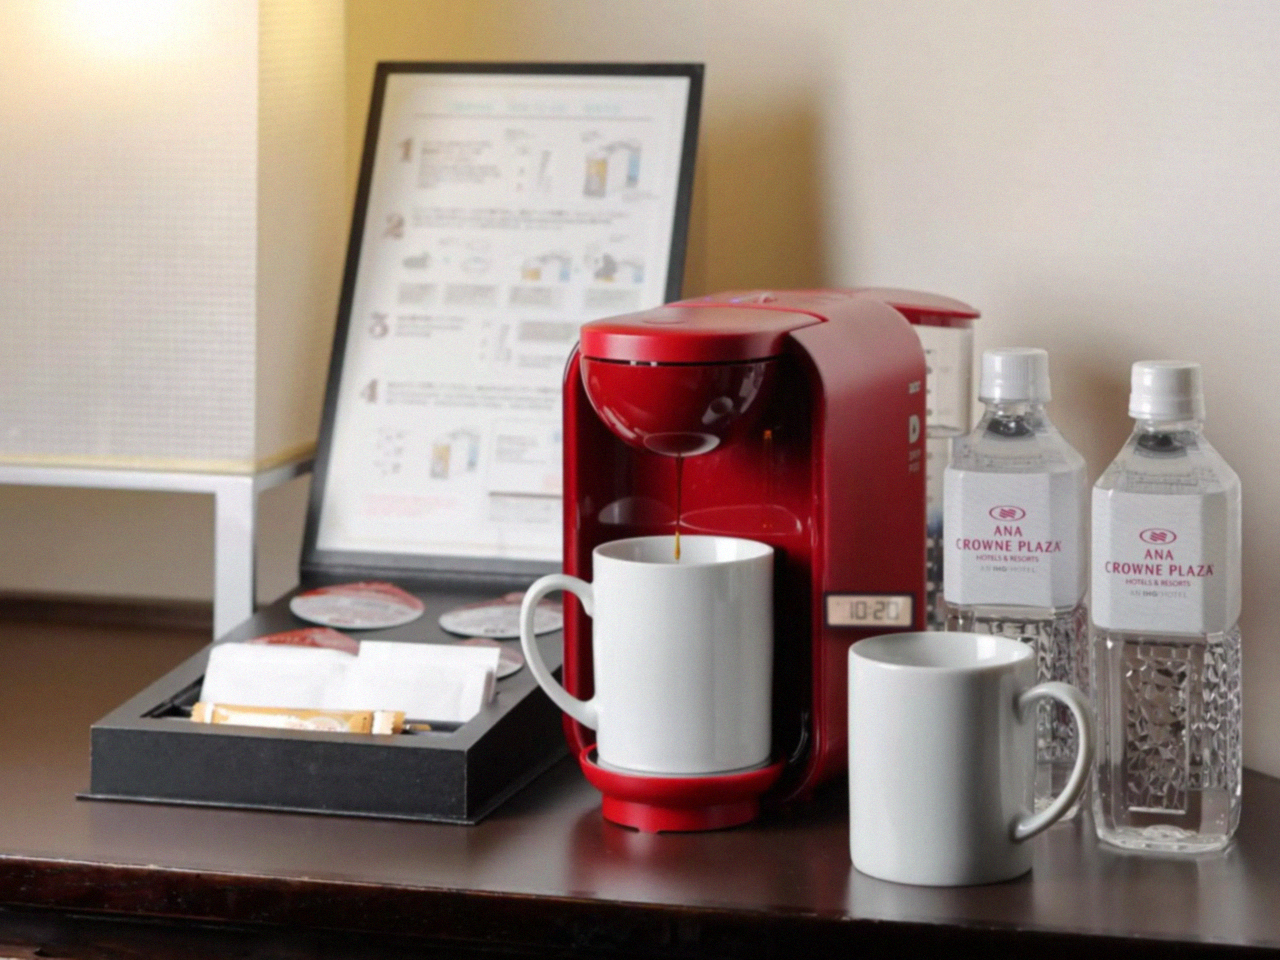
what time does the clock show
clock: 10:20
